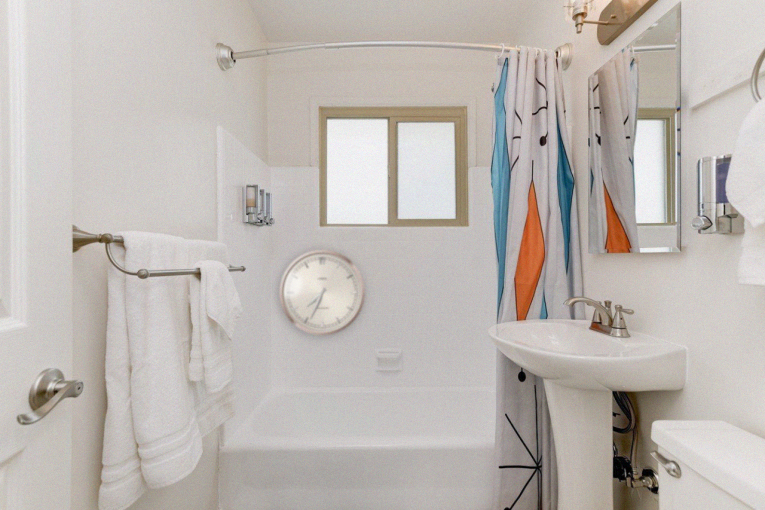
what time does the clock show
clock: 7:34
